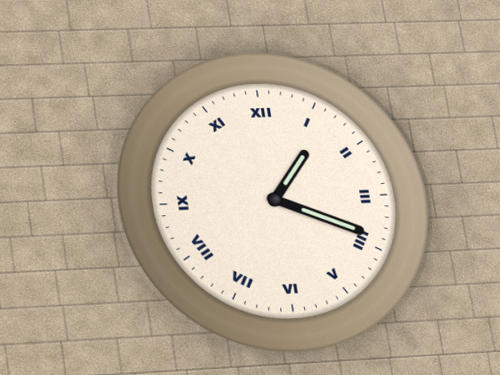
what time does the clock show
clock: 1:19
